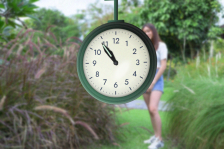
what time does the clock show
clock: 10:54
